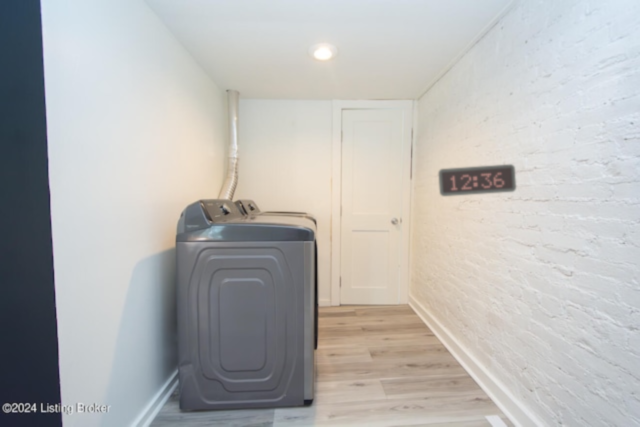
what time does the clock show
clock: 12:36
